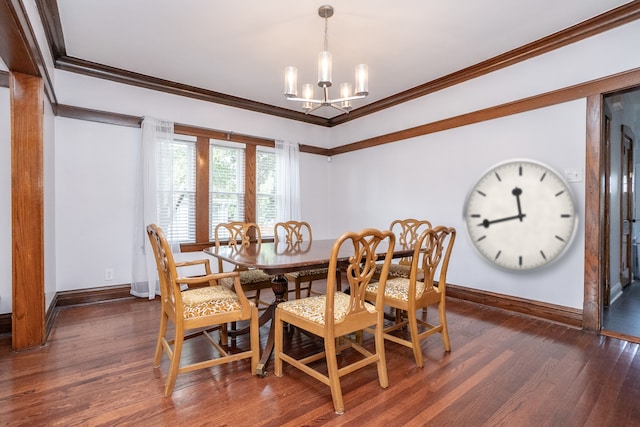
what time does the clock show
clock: 11:43
